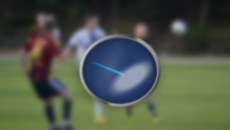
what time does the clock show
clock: 9:49
